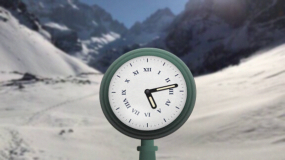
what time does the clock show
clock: 5:13
